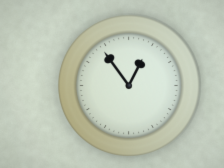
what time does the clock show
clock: 12:54
